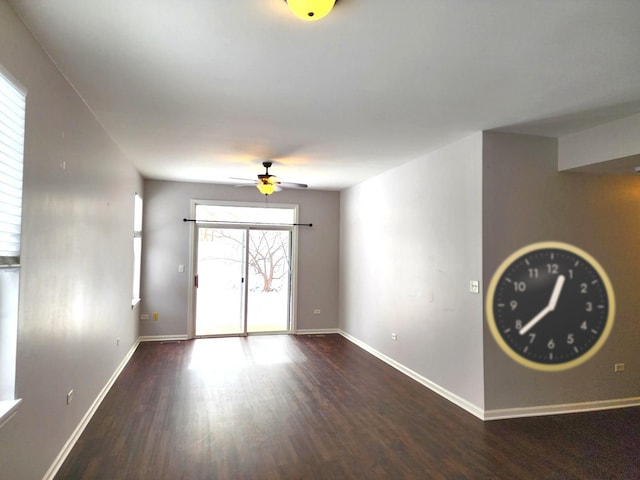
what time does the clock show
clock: 12:38
